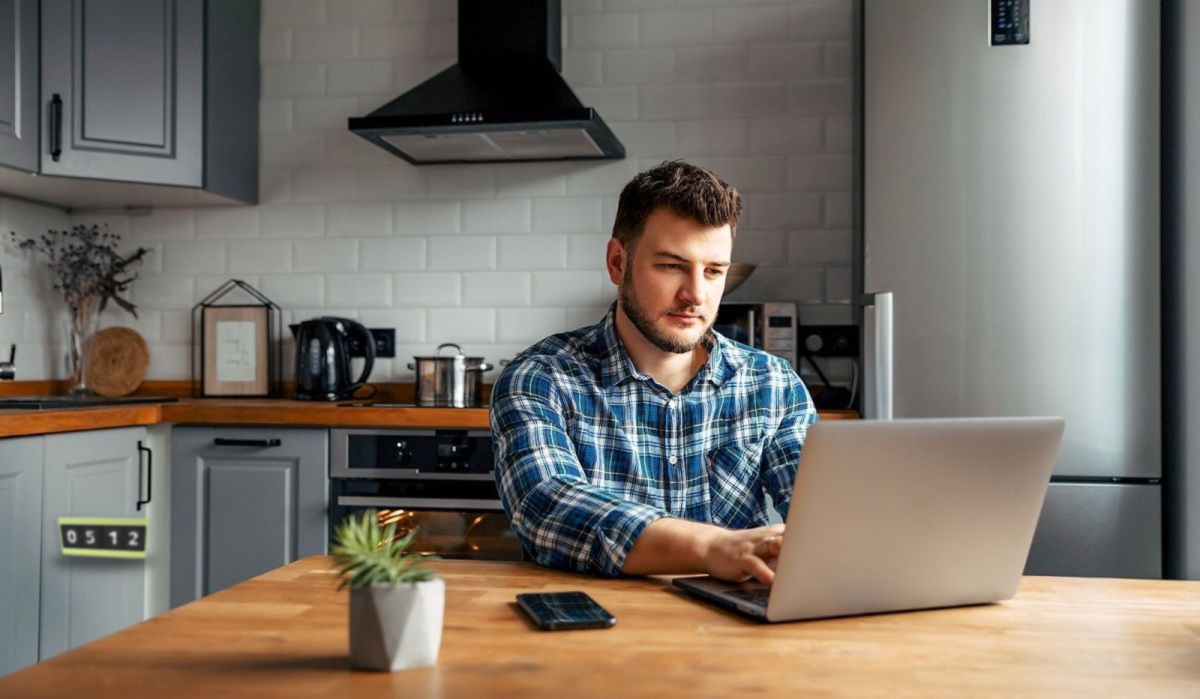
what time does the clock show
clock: 5:12
